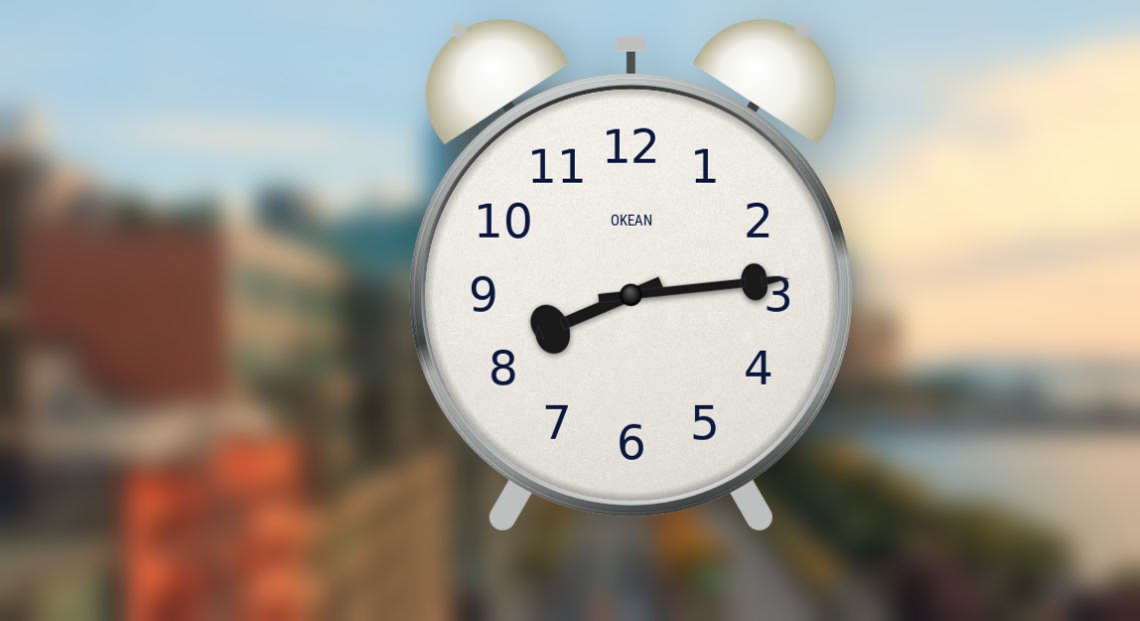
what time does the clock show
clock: 8:14
